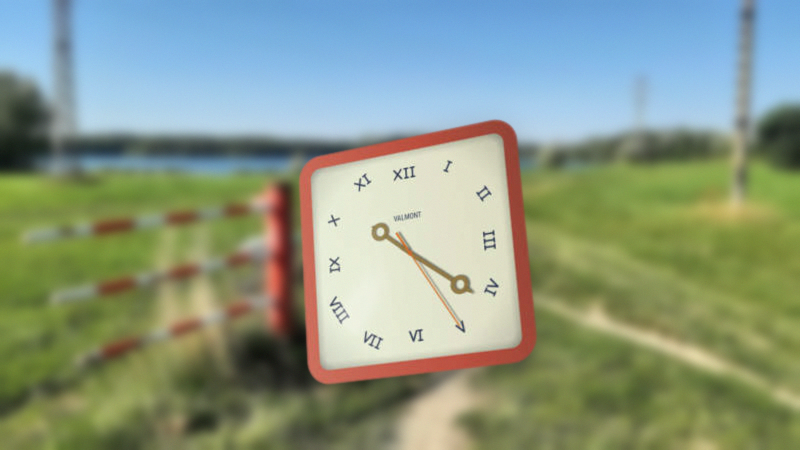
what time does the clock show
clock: 10:21:25
